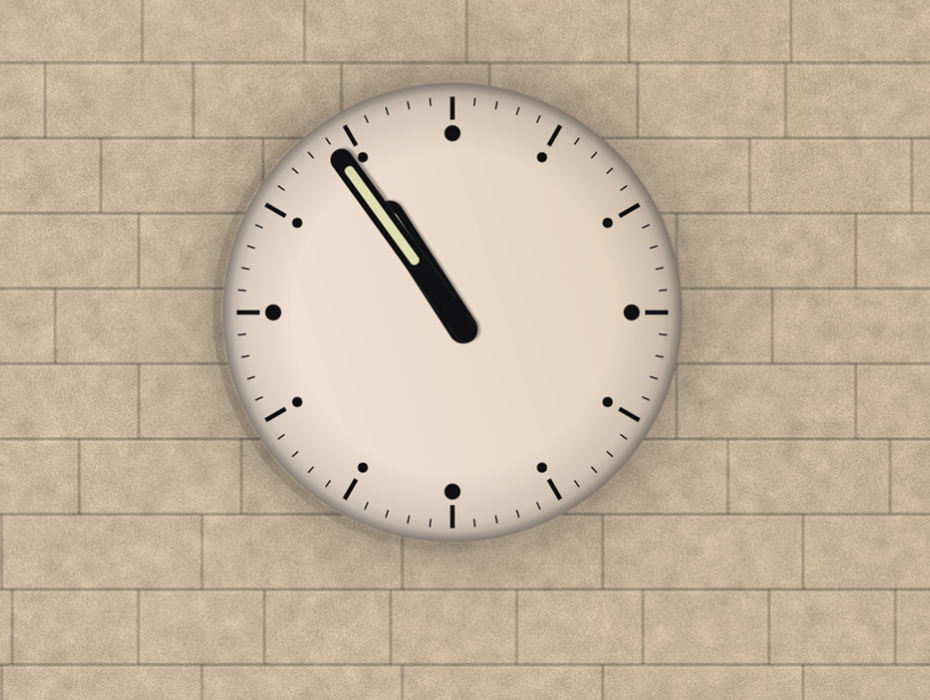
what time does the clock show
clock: 10:54
